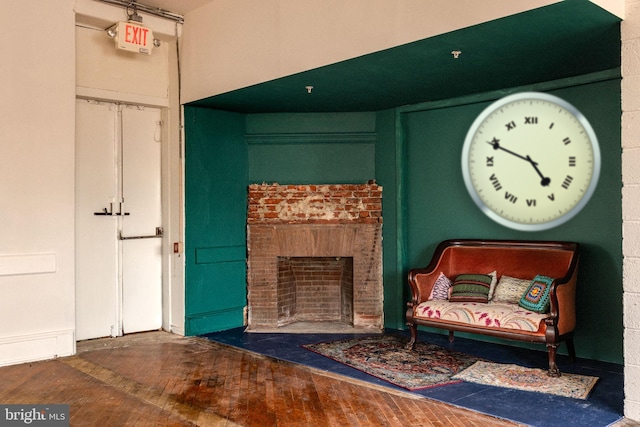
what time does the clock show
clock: 4:49
